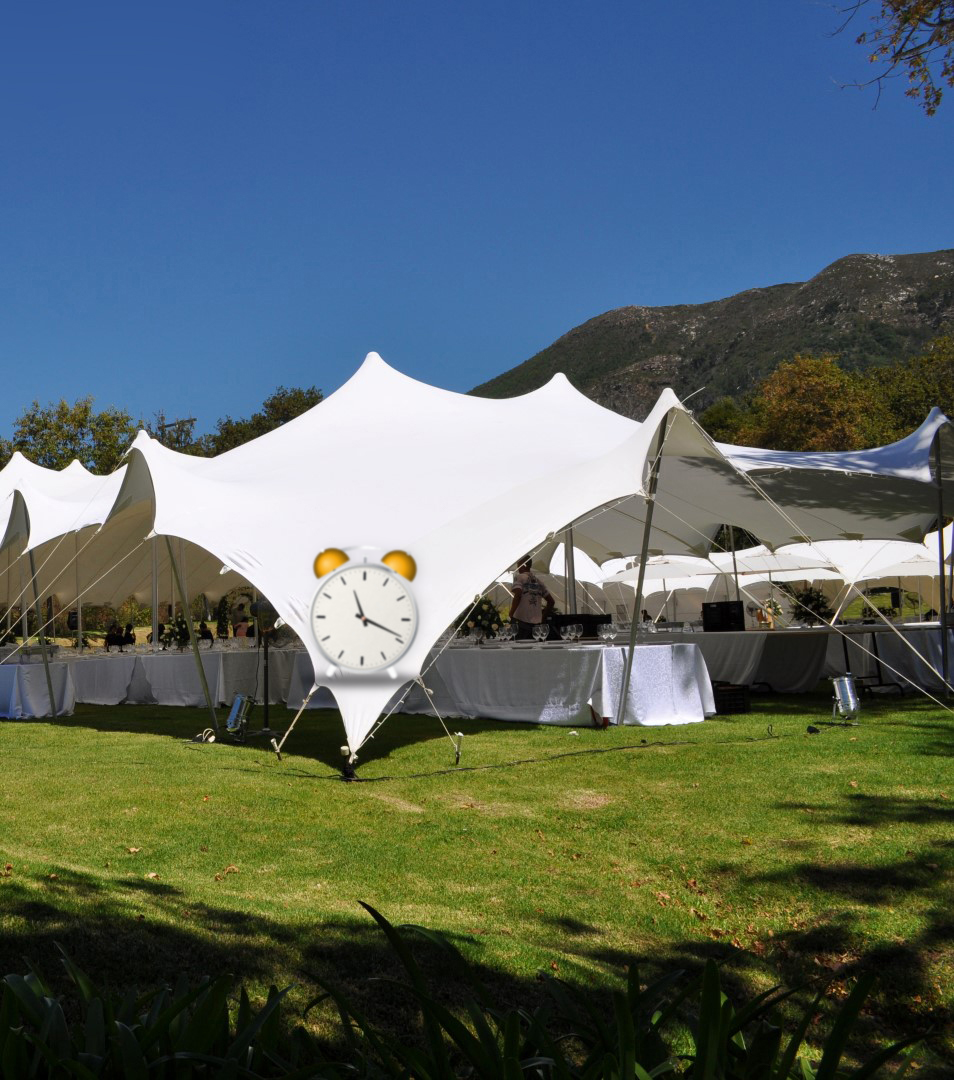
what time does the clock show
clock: 11:19
